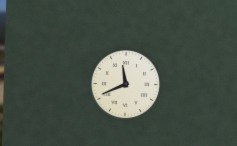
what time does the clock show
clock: 11:41
